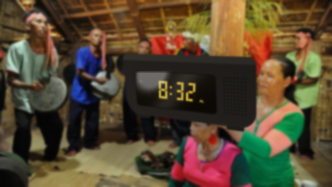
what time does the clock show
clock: 8:32
